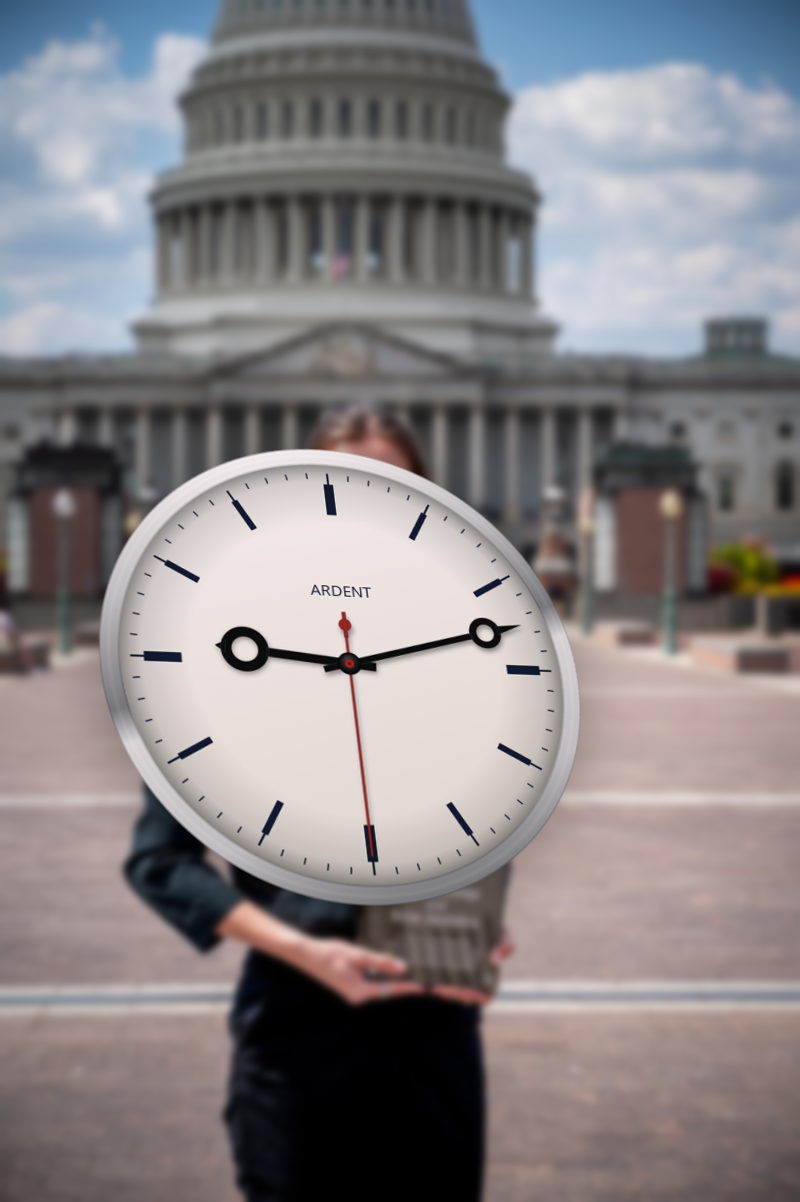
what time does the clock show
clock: 9:12:30
